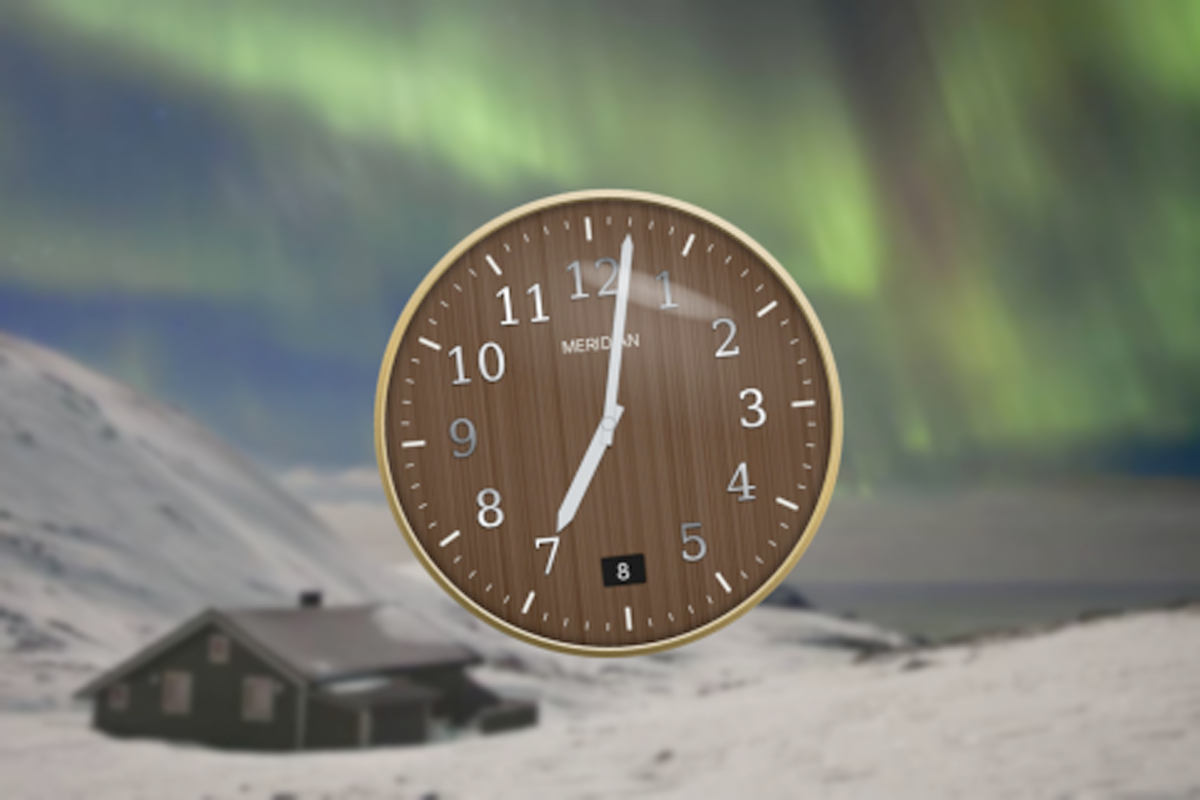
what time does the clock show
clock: 7:02
